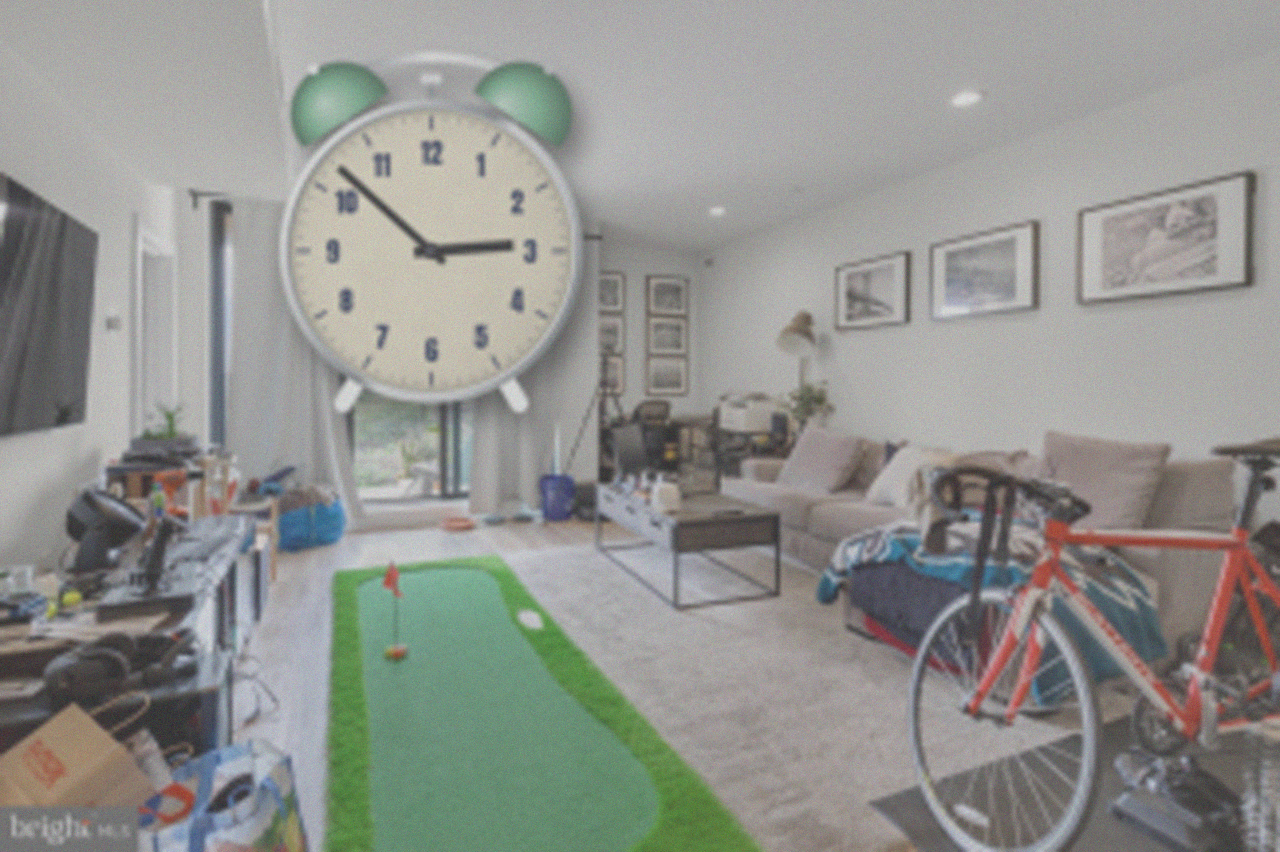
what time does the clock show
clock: 2:52
